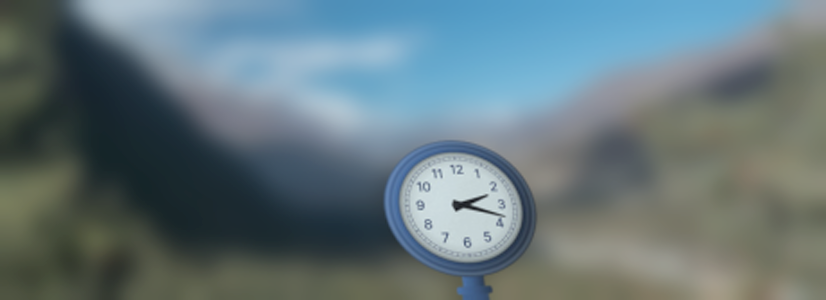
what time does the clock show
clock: 2:18
